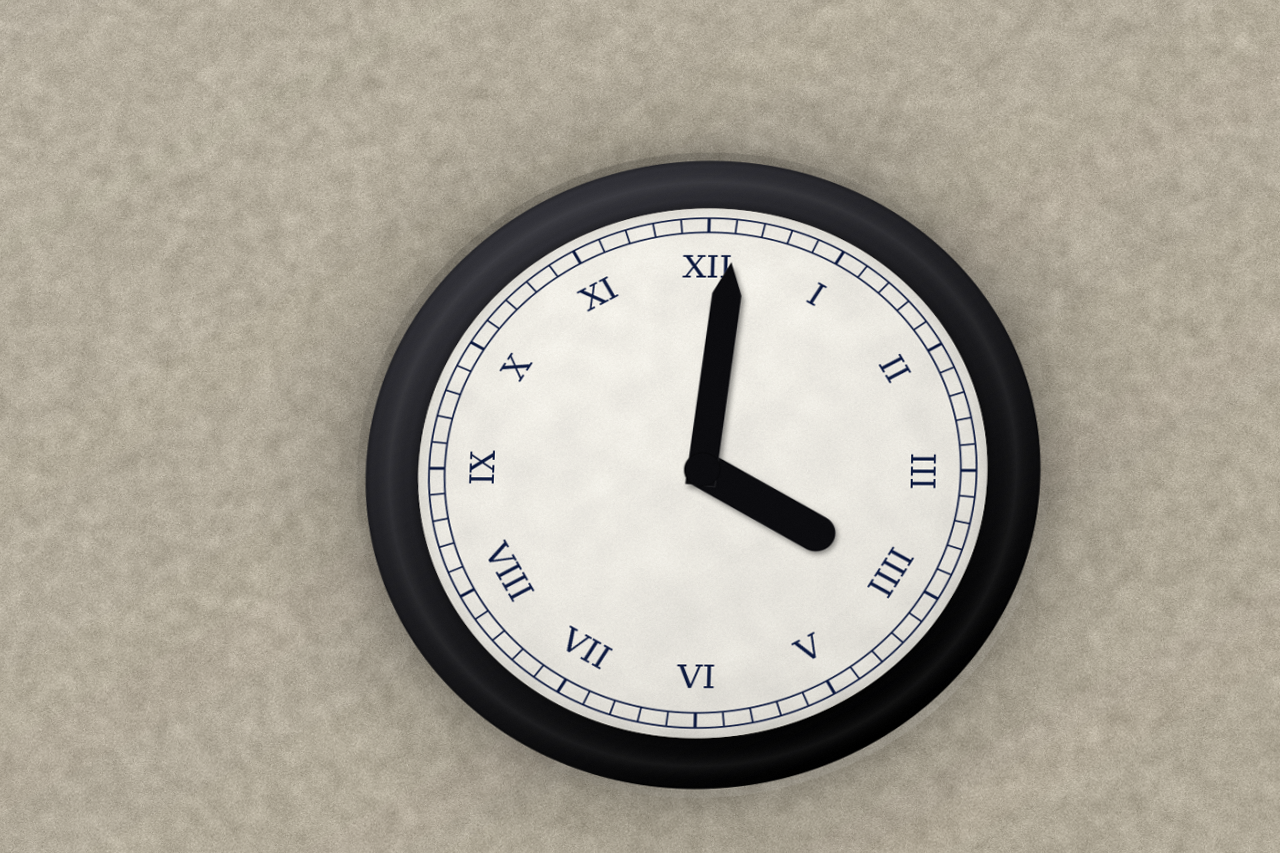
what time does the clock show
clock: 4:01
